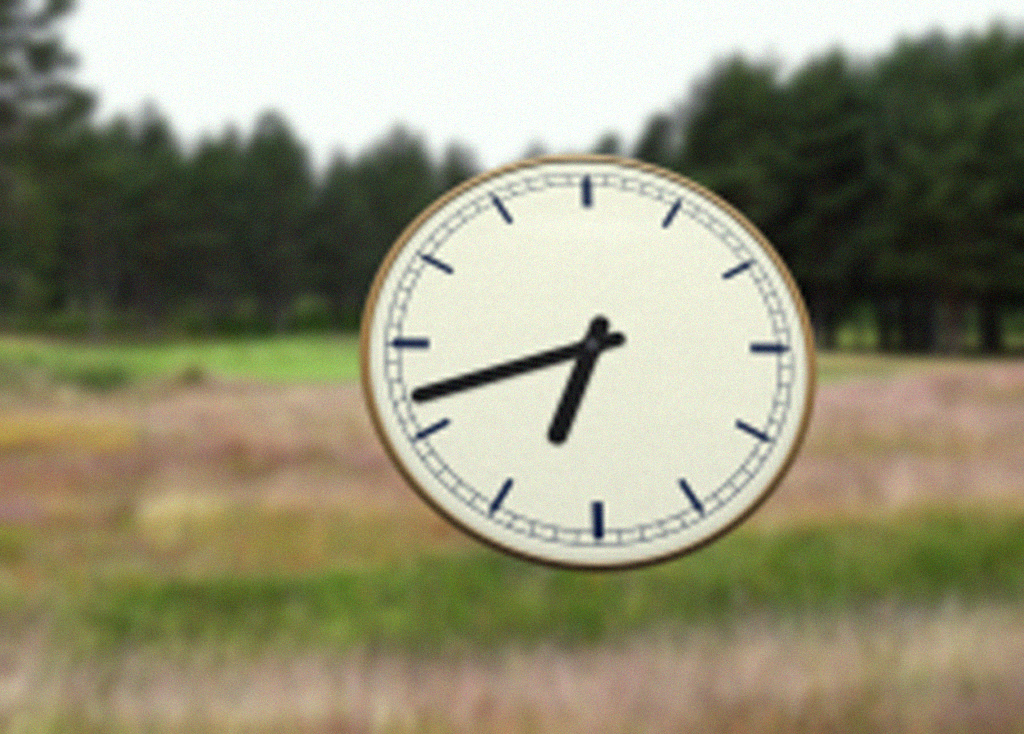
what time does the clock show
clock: 6:42
